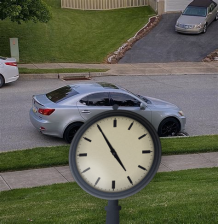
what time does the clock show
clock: 4:55
